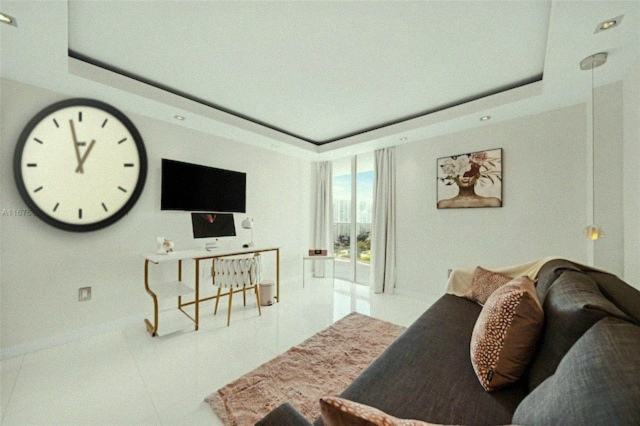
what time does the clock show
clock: 12:58
